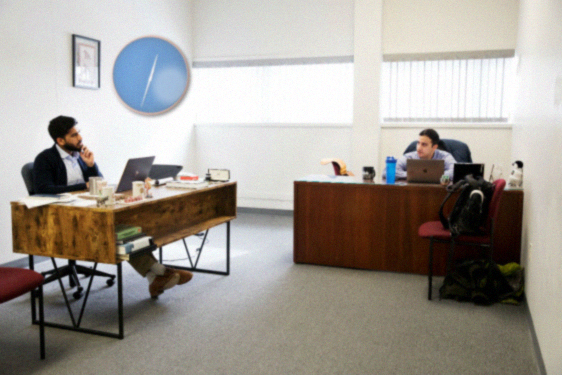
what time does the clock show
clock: 12:33
